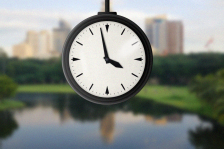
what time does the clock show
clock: 3:58
